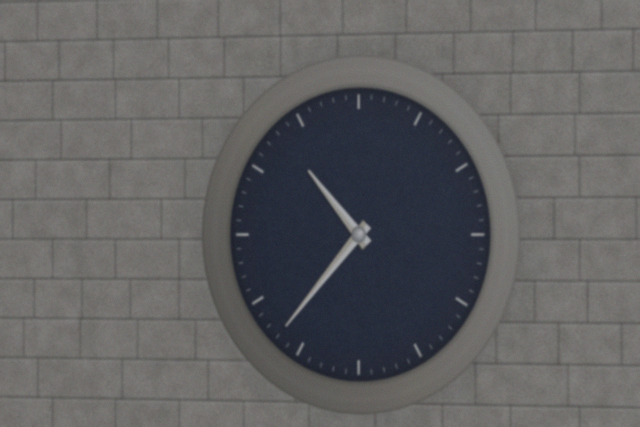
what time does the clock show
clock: 10:37
